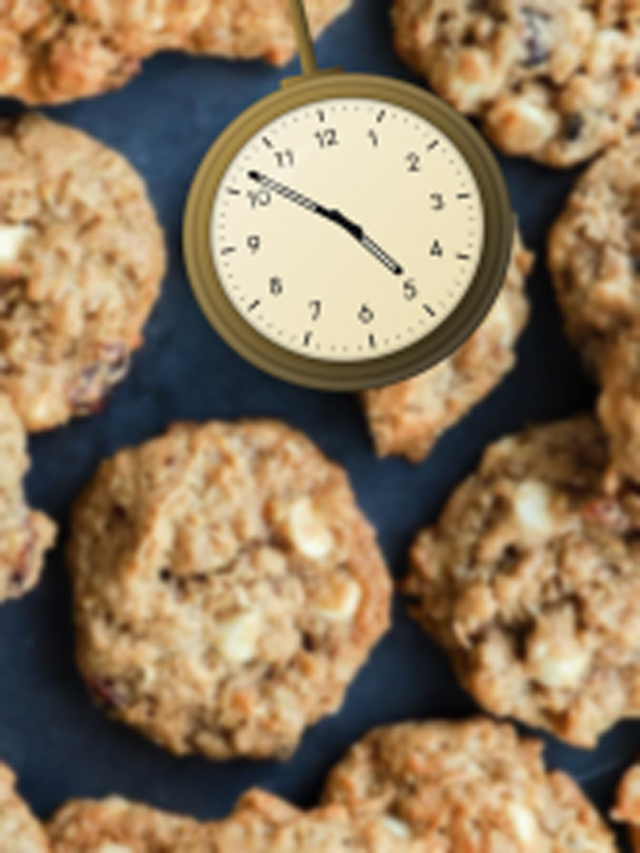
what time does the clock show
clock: 4:52
